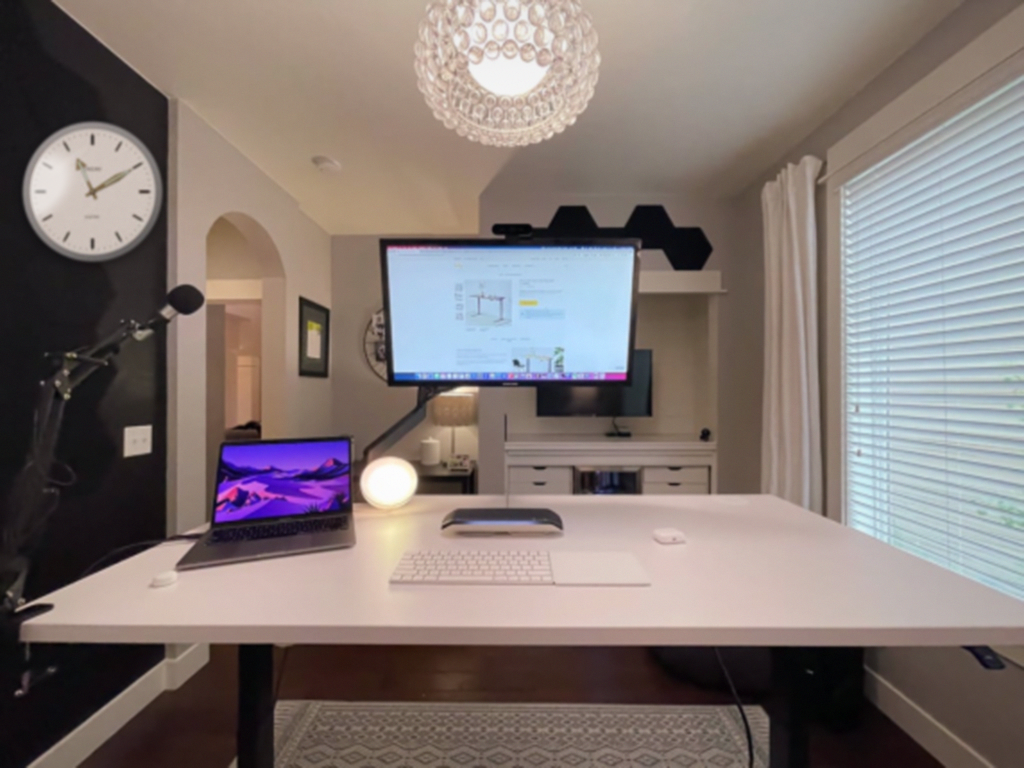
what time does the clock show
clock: 11:10
